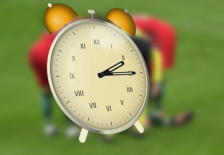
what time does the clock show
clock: 2:15
